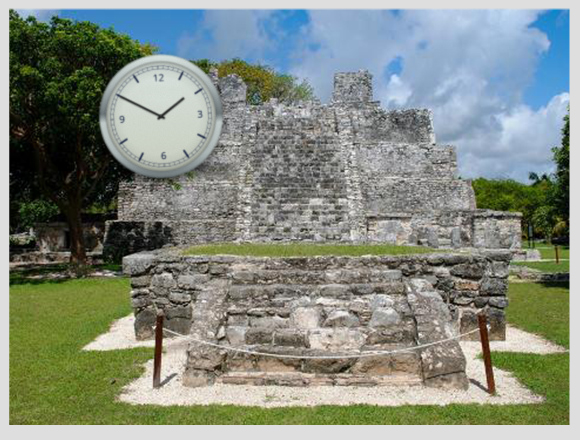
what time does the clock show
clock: 1:50
